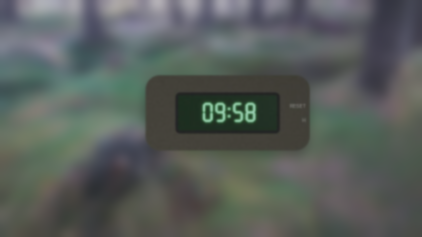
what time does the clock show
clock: 9:58
